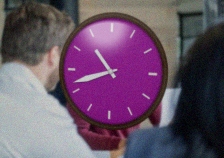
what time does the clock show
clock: 10:42
